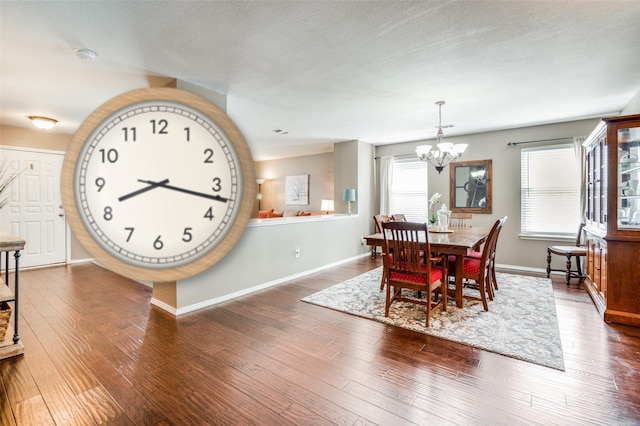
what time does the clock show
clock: 8:17:17
